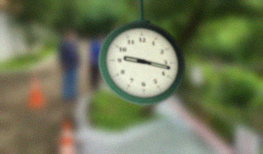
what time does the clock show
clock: 9:17
